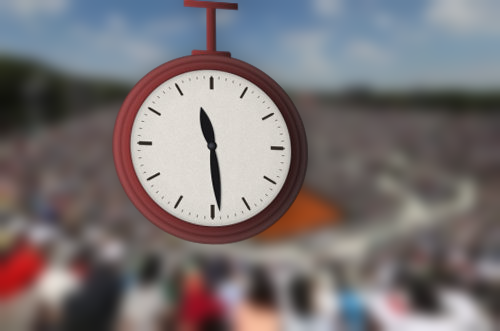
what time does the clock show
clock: 11:29
